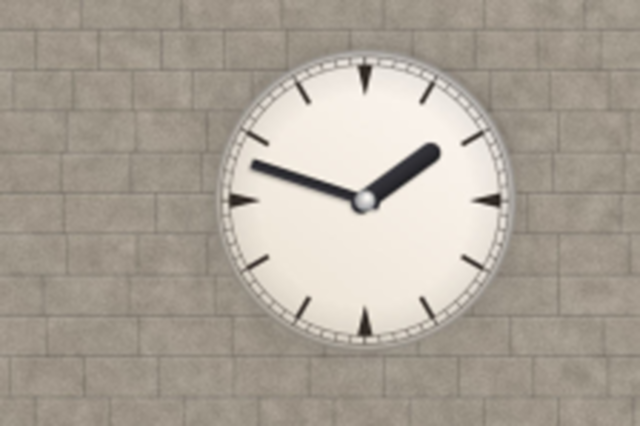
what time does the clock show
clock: 1:48
